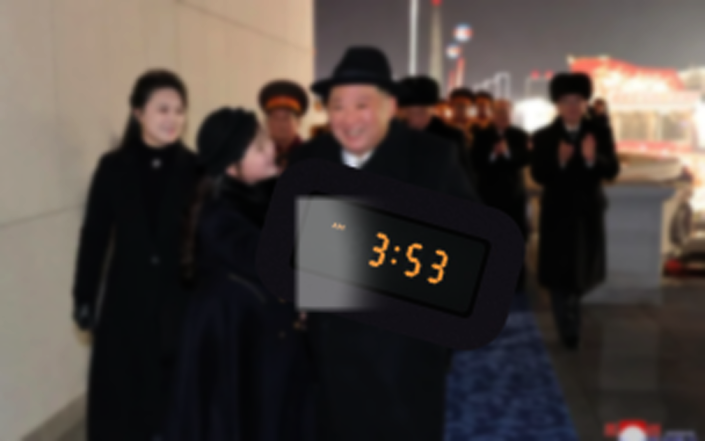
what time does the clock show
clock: 3:53
